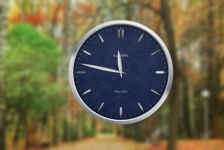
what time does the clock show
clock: 11:47
